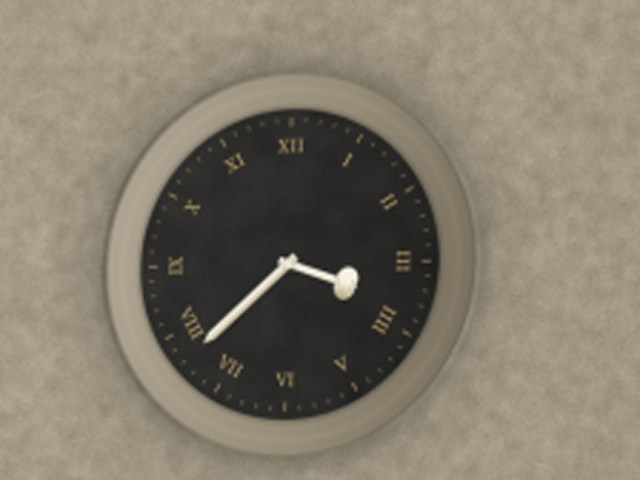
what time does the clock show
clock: 3:38
